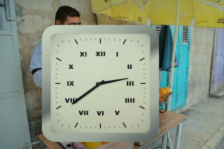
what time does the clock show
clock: 2:39
